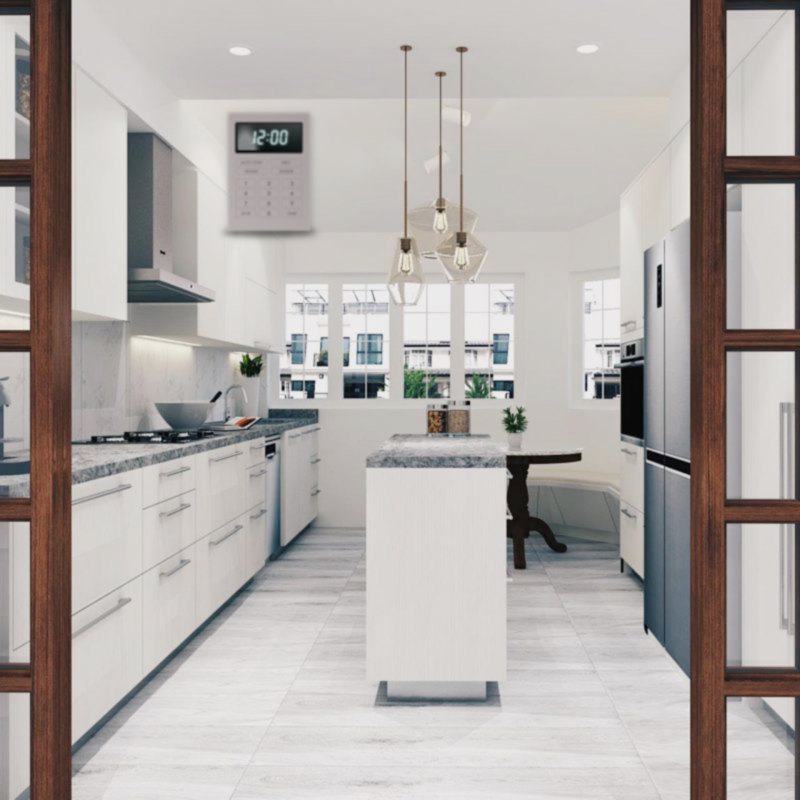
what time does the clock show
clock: 12:00
